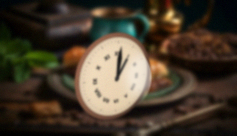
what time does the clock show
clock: 1:01
